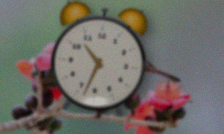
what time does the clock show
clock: 10:33
